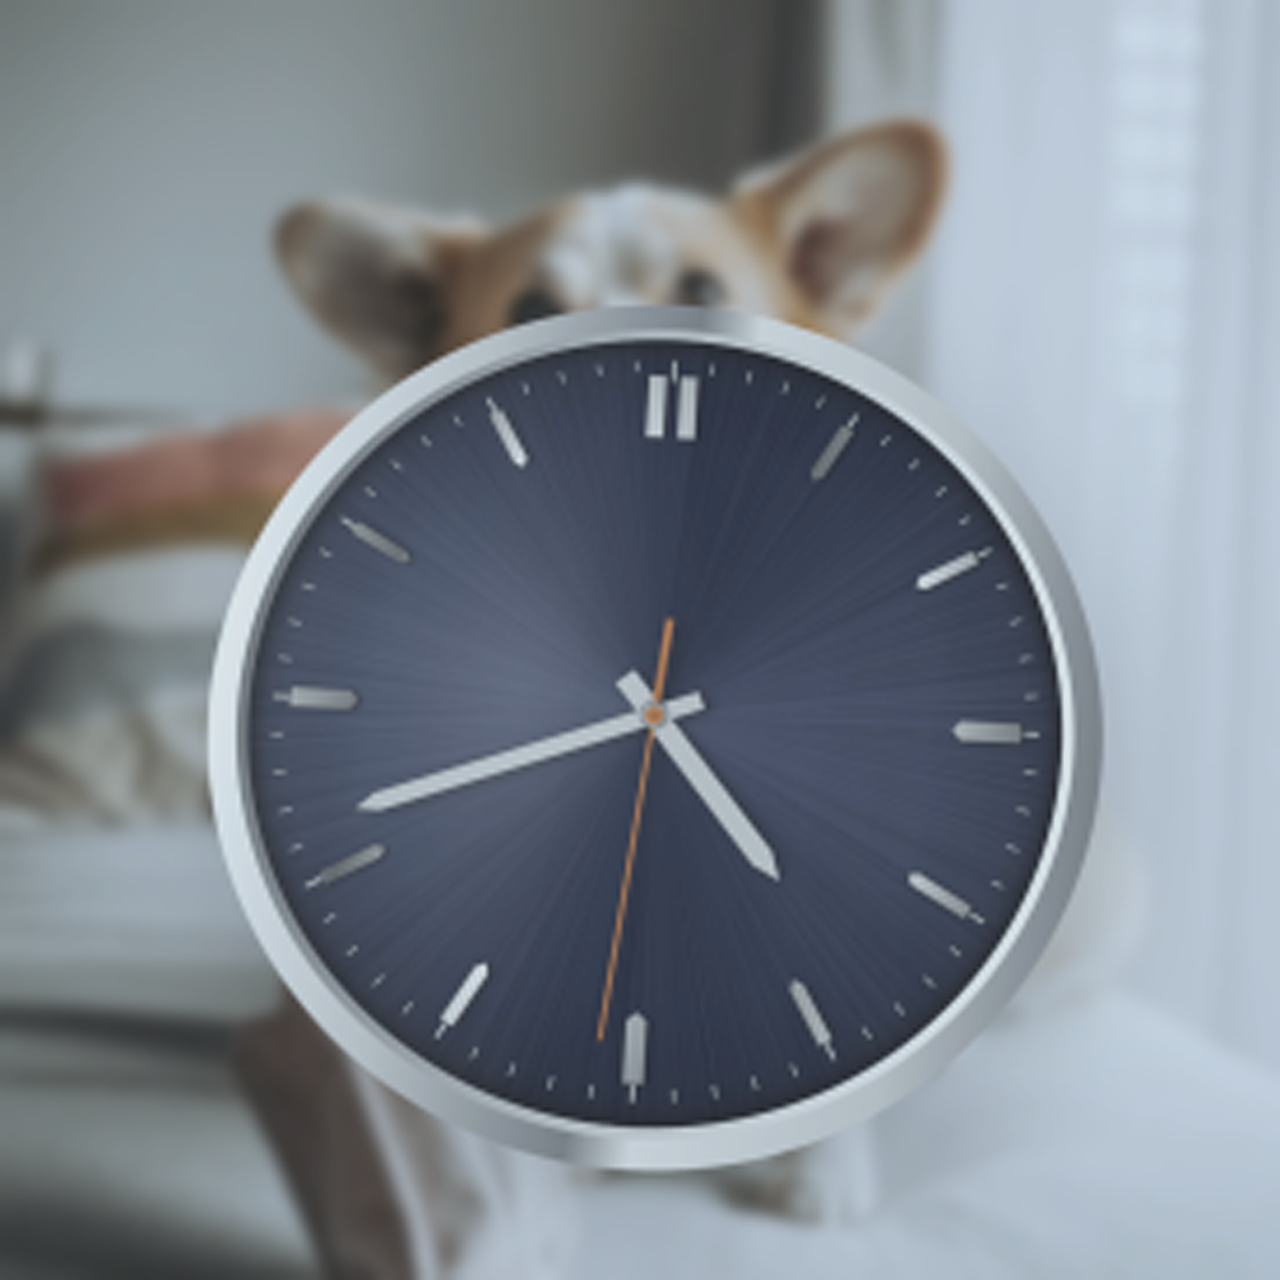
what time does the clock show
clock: 4:41:31
